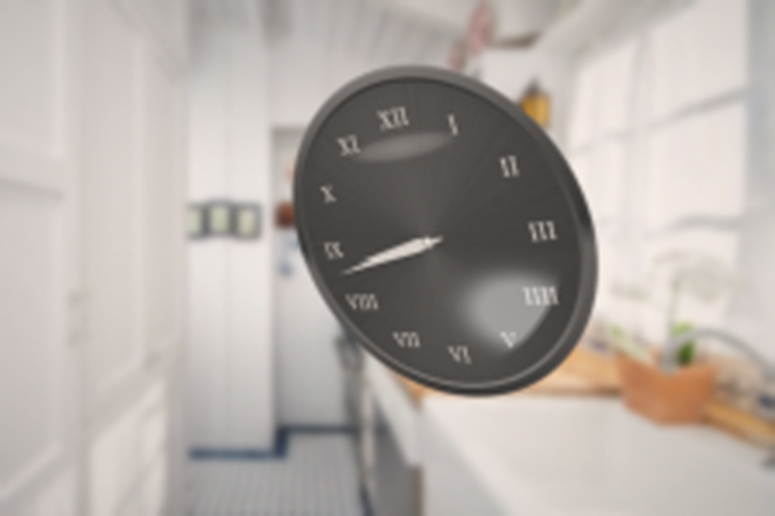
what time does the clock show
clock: 8:43
